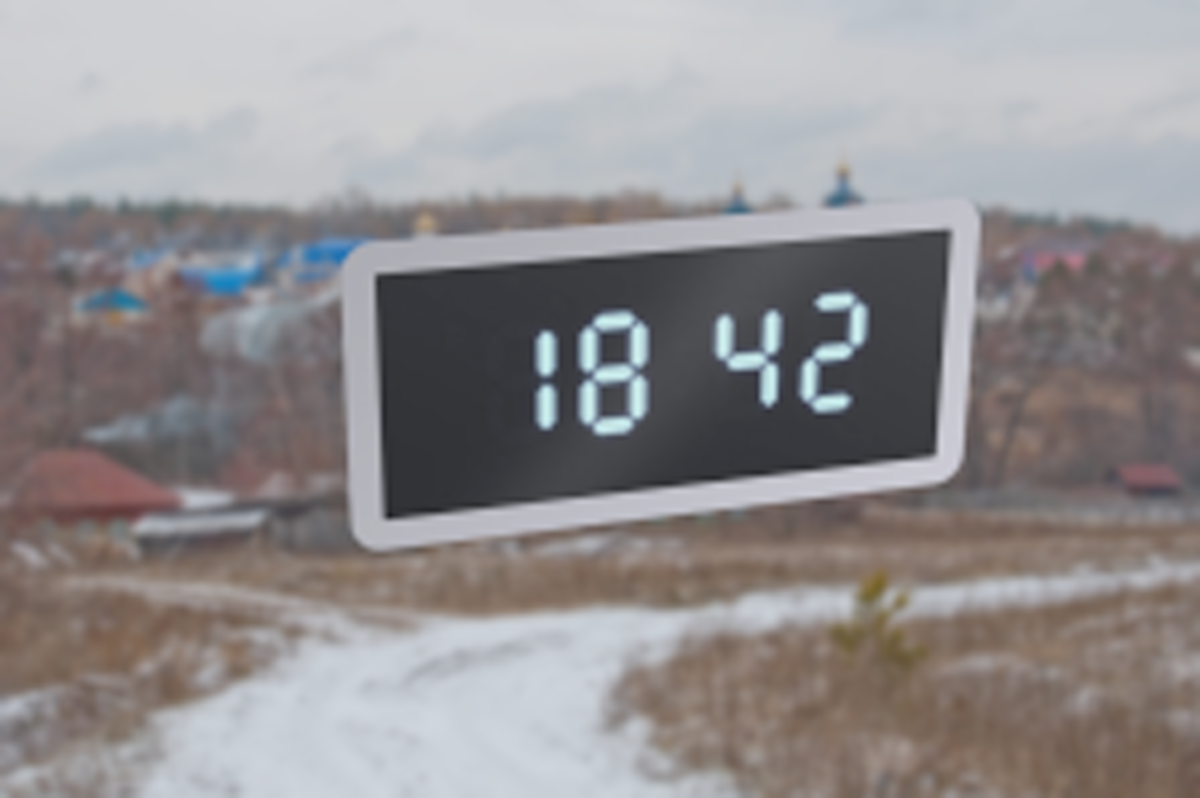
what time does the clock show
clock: 18:42
